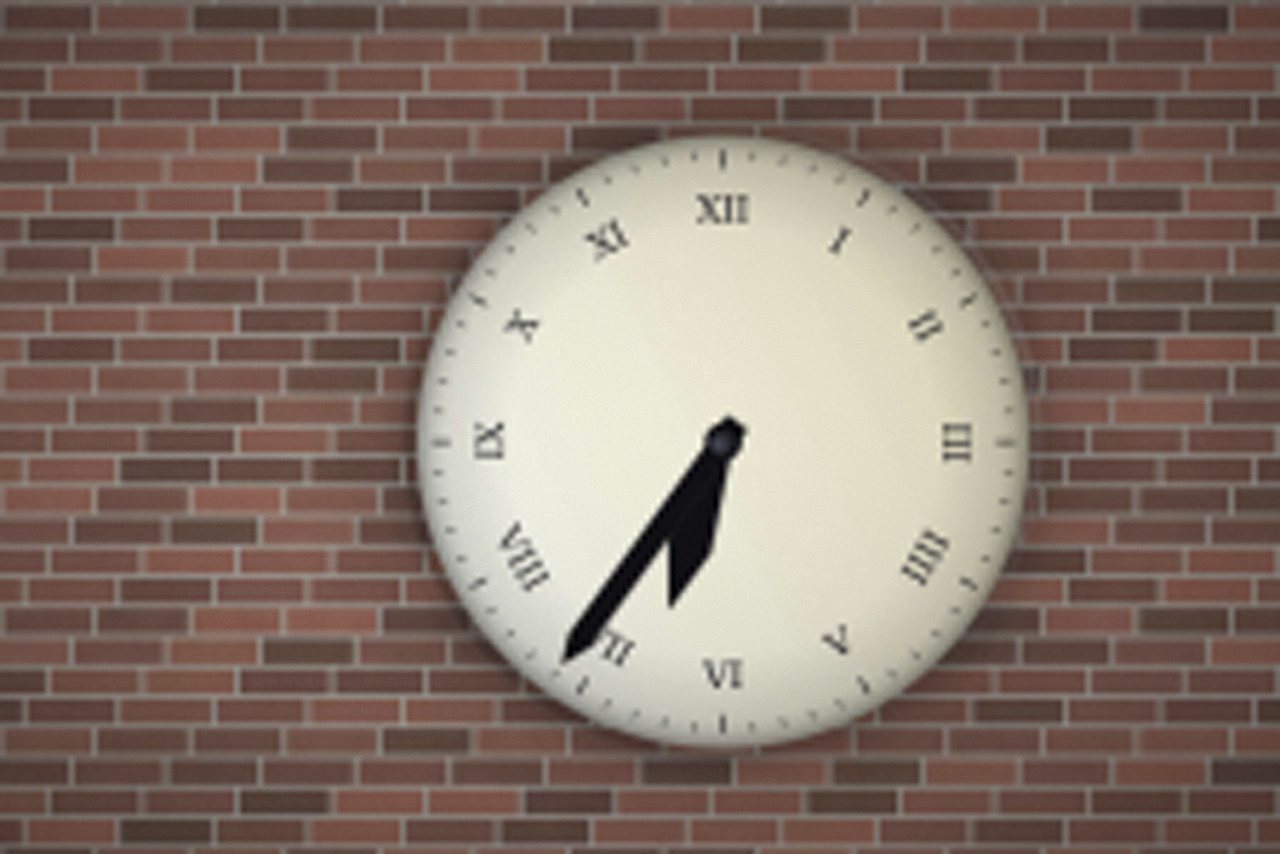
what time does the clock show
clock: 6:36
